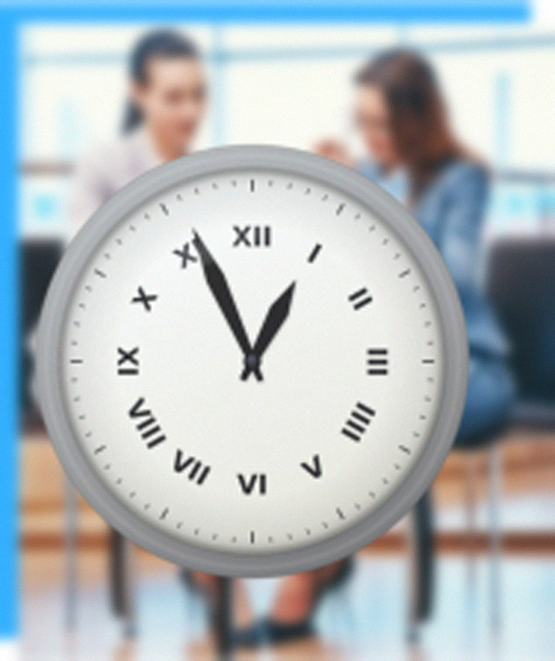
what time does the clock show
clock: 12:56
